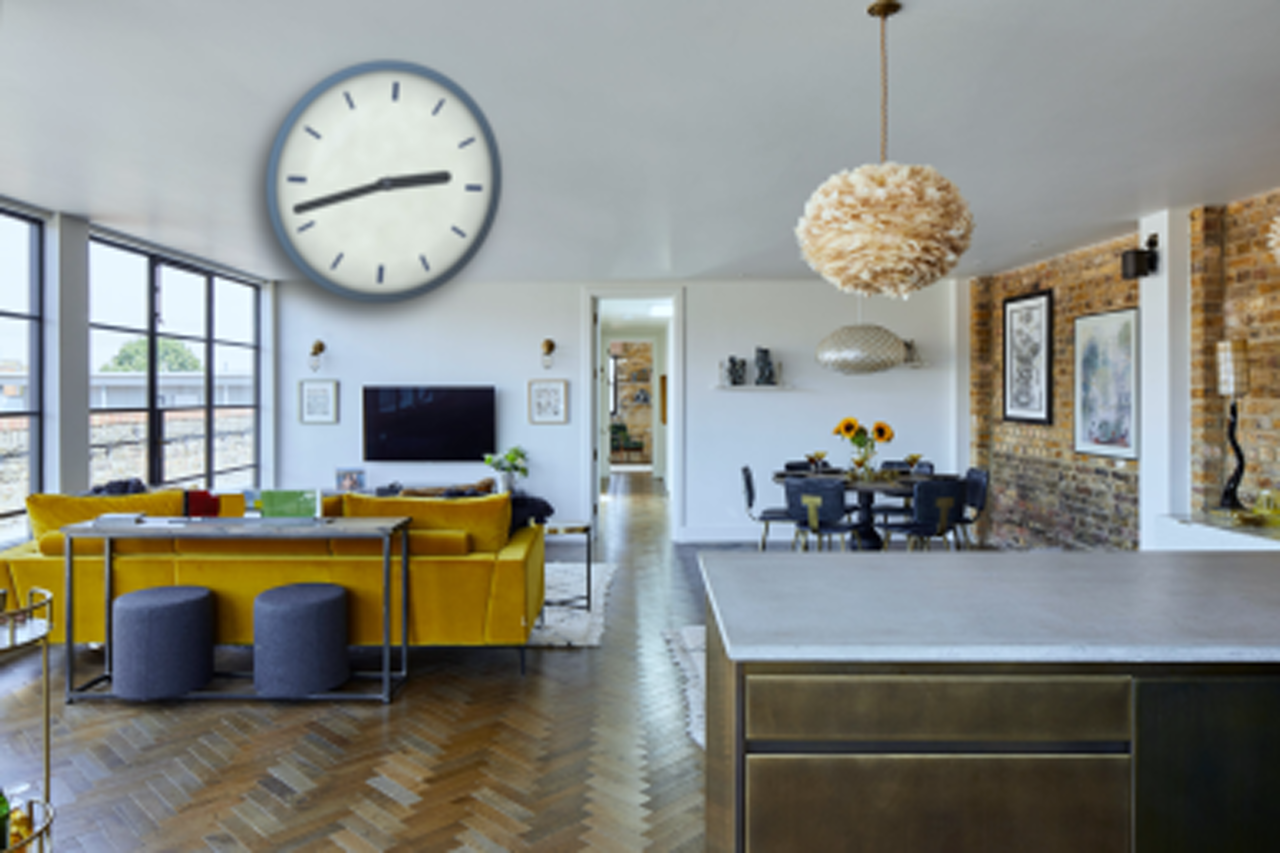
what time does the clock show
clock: 2:42
